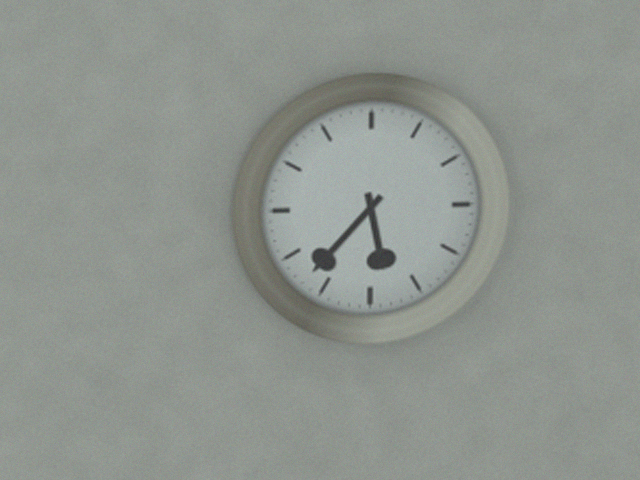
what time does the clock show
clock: 5:37
